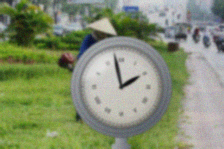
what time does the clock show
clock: 1:58
